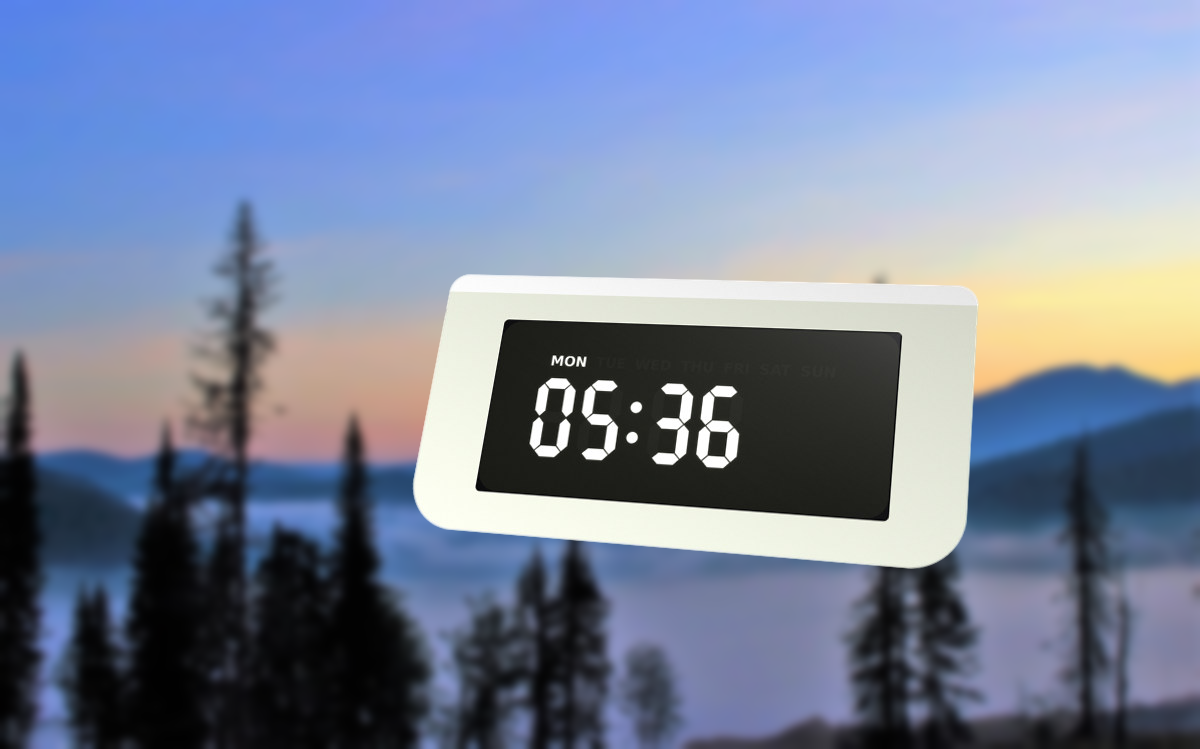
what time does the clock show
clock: 5:36
